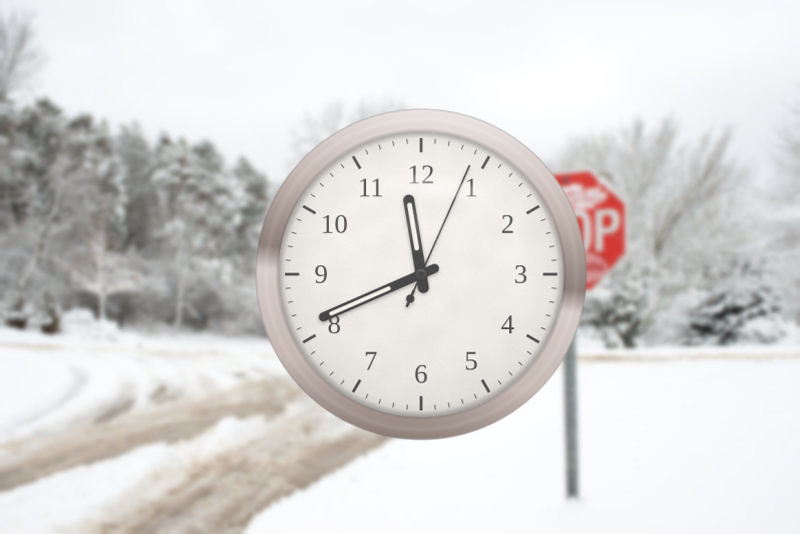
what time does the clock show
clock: 11:41:04
